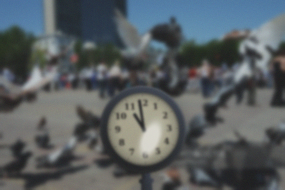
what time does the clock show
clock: 10:59
